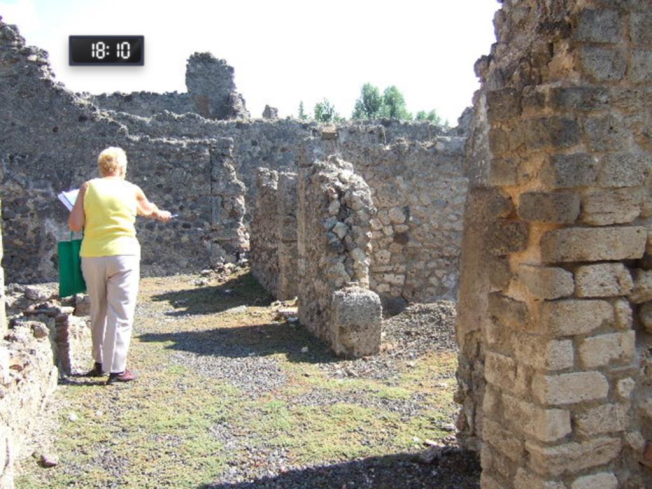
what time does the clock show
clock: 18:10
